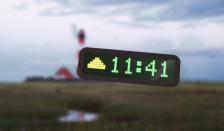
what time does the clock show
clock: 11:41
